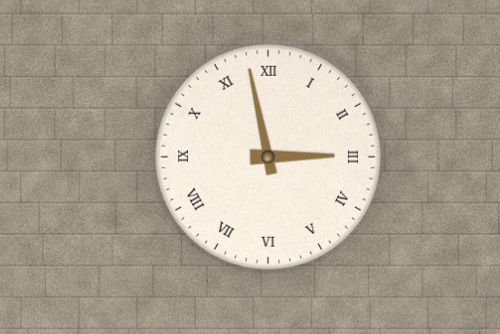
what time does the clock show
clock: 2:58
